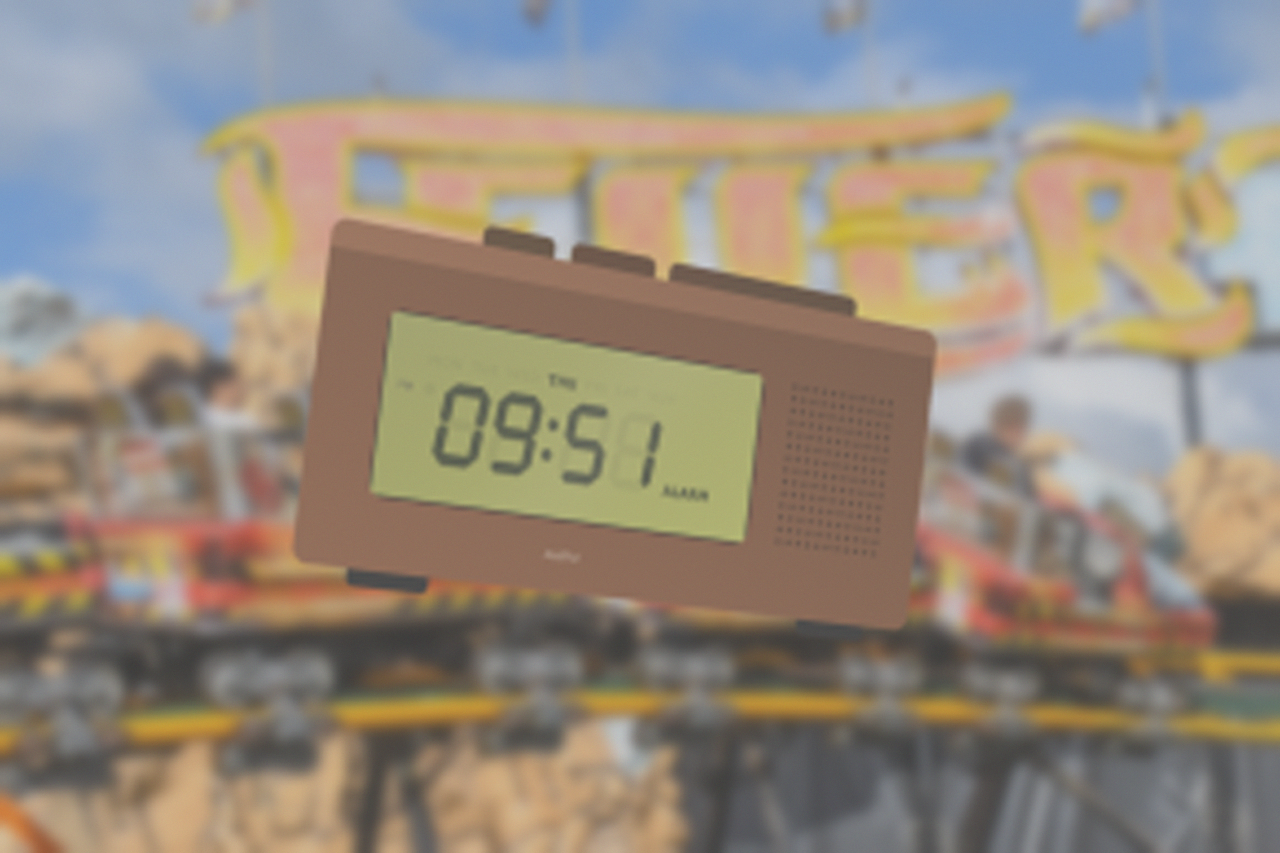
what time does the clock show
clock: 9:51
